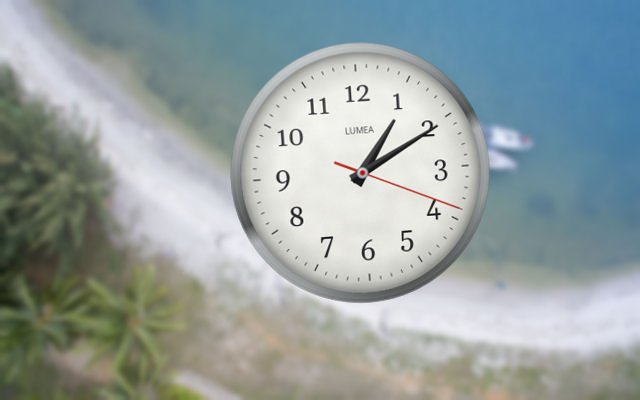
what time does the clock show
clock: 1:10:19
